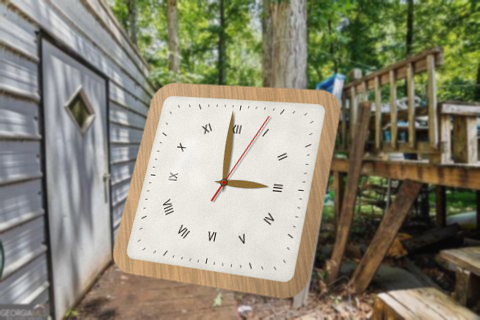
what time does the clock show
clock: 2:59:04
